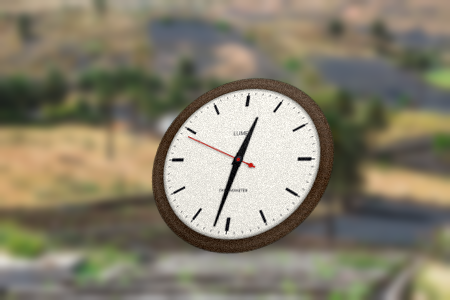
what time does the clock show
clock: 12:31:49
